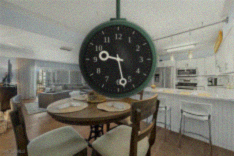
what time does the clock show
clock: 9:28
